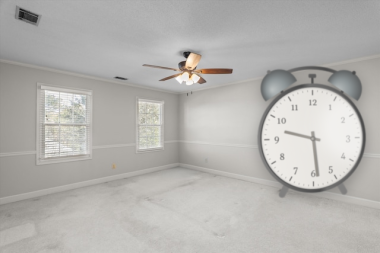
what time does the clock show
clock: 9:29
